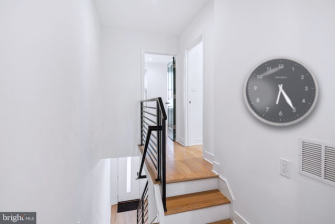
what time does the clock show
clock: 6:25
